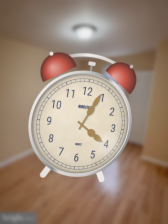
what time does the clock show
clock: 4:04
